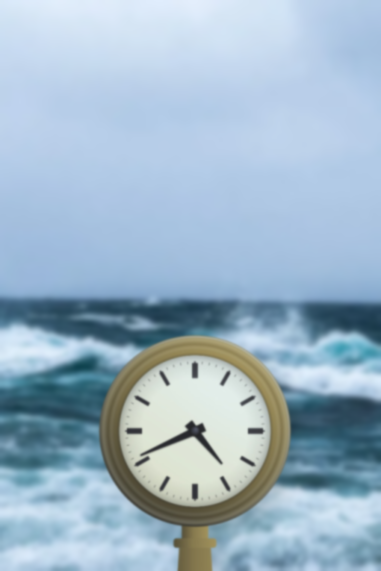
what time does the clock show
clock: 4:41
